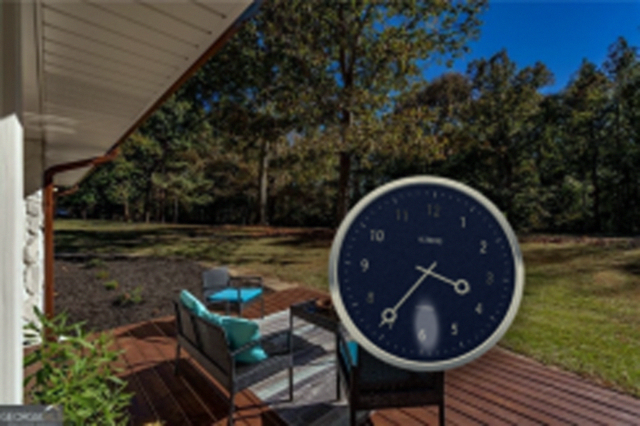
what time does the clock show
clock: 3:36
